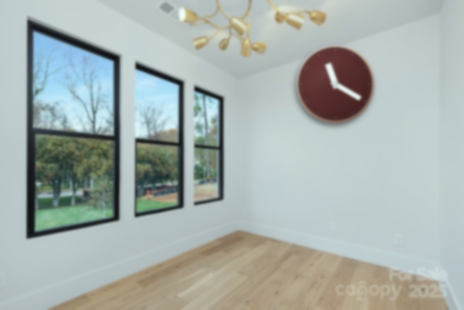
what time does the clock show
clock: 11:20
